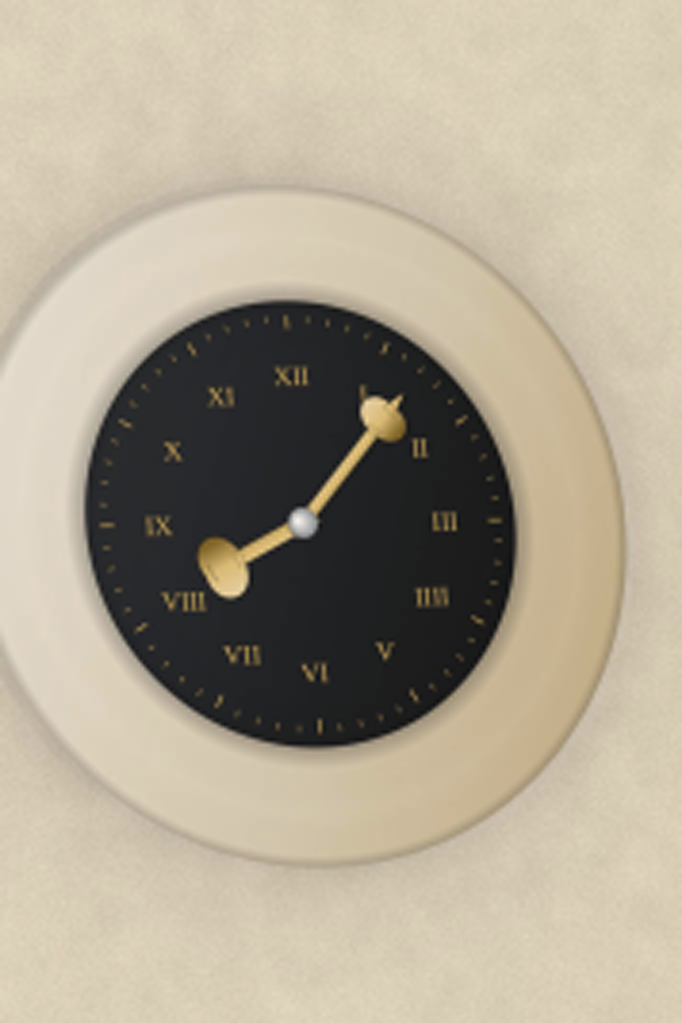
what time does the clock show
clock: 8:07
